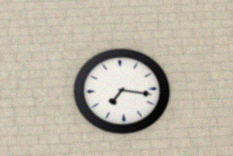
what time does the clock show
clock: 7:17
